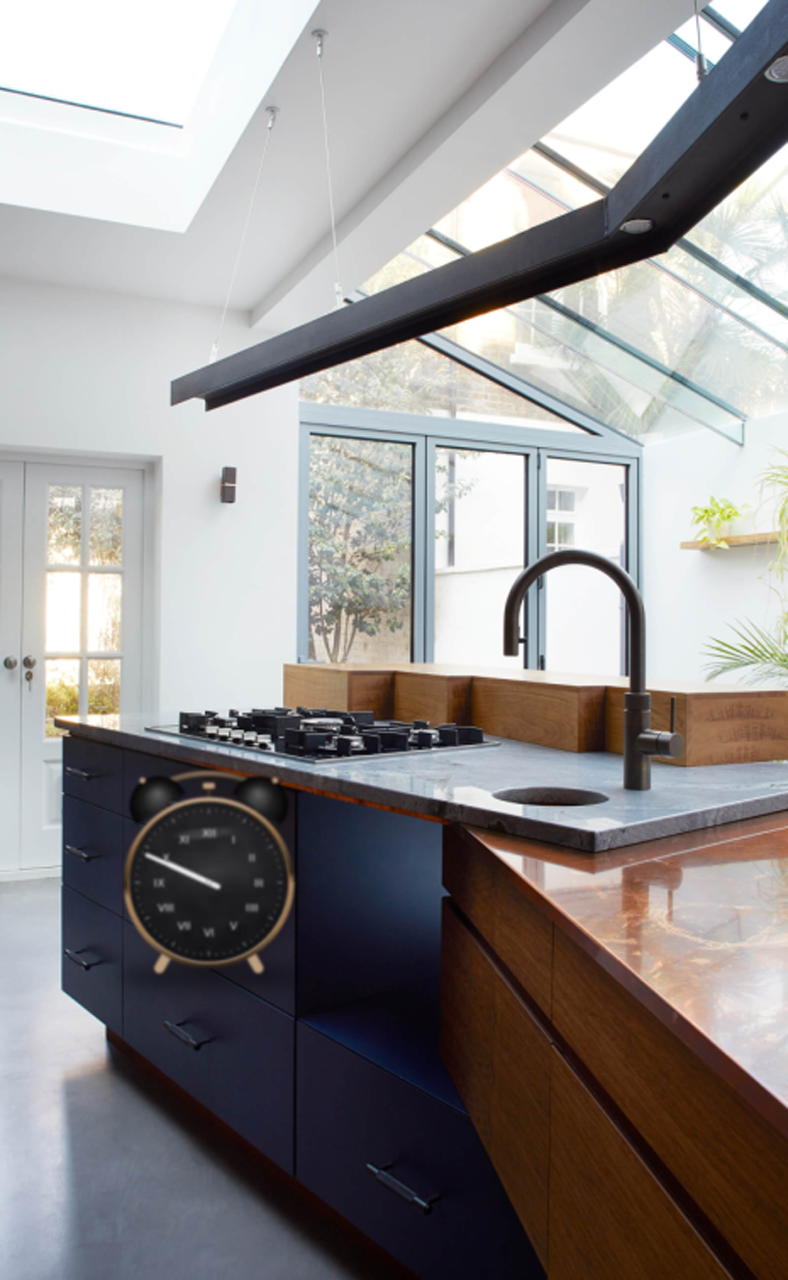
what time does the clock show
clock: 9:49
